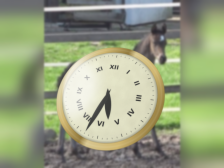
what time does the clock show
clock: 5:33
